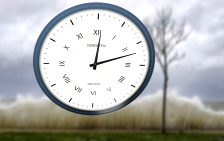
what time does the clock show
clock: 12:12
